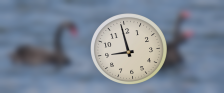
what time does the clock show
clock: 8:59
